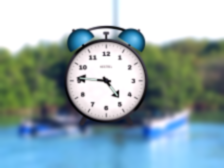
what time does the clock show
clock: 4:46
